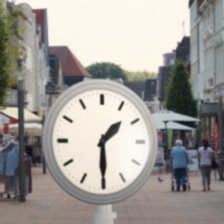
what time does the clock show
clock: 1:30
